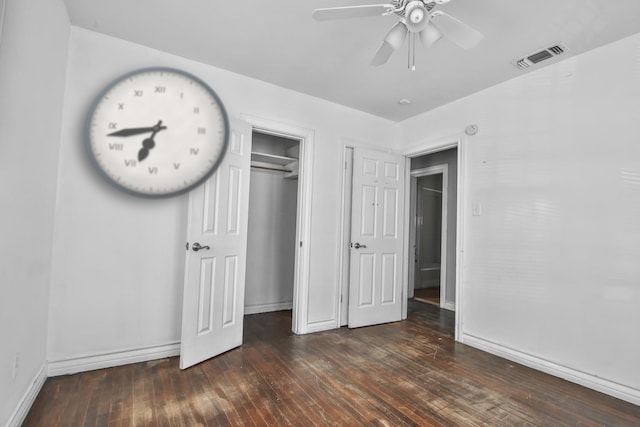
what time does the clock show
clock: 6:43
